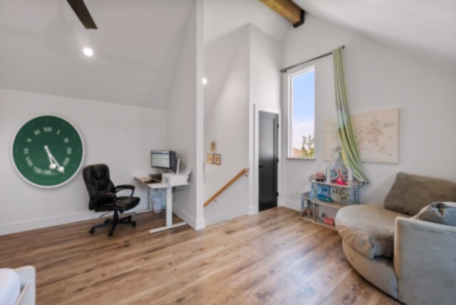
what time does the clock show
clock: 5:24
